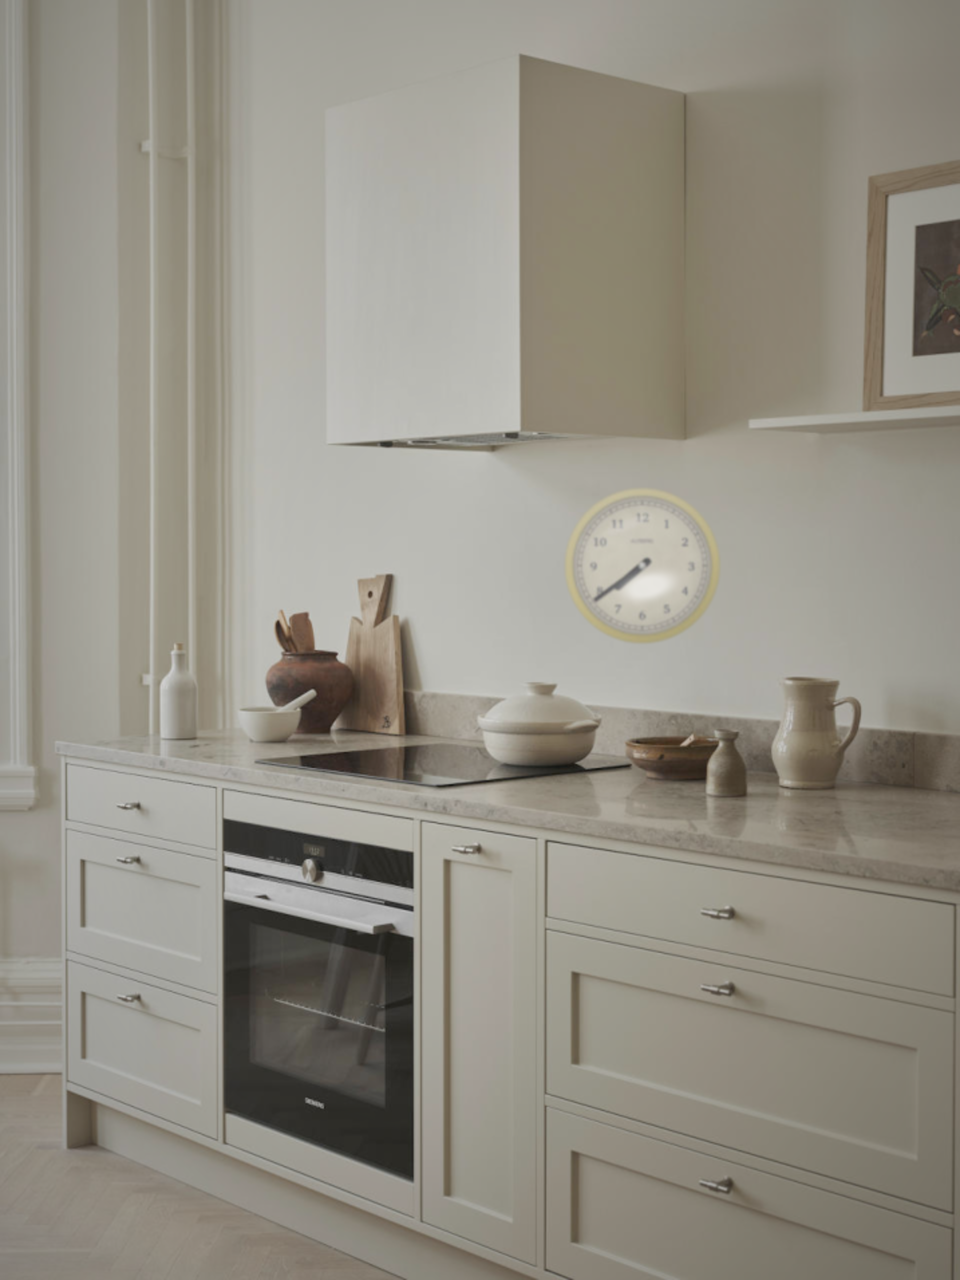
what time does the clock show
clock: 7:39
